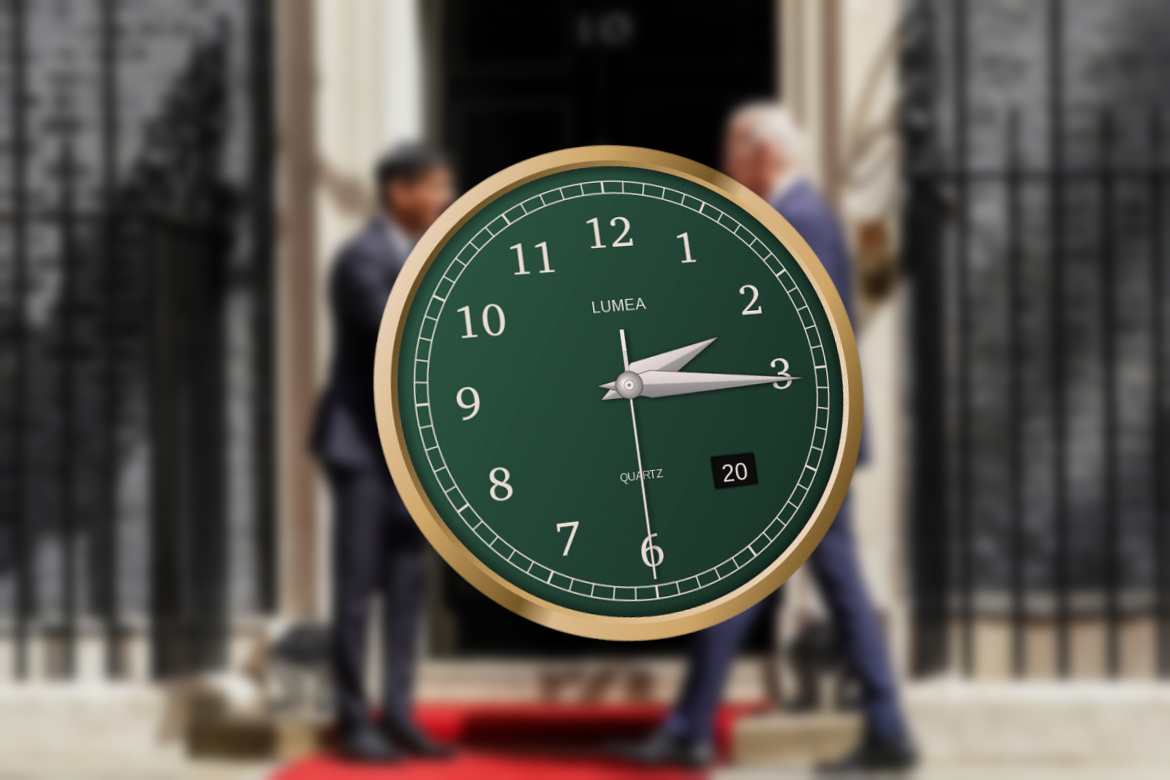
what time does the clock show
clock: 2:15:30
